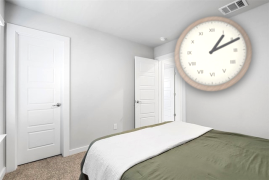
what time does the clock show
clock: 1:11
